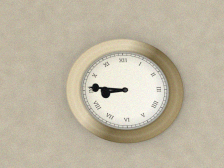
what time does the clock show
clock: 8:46
